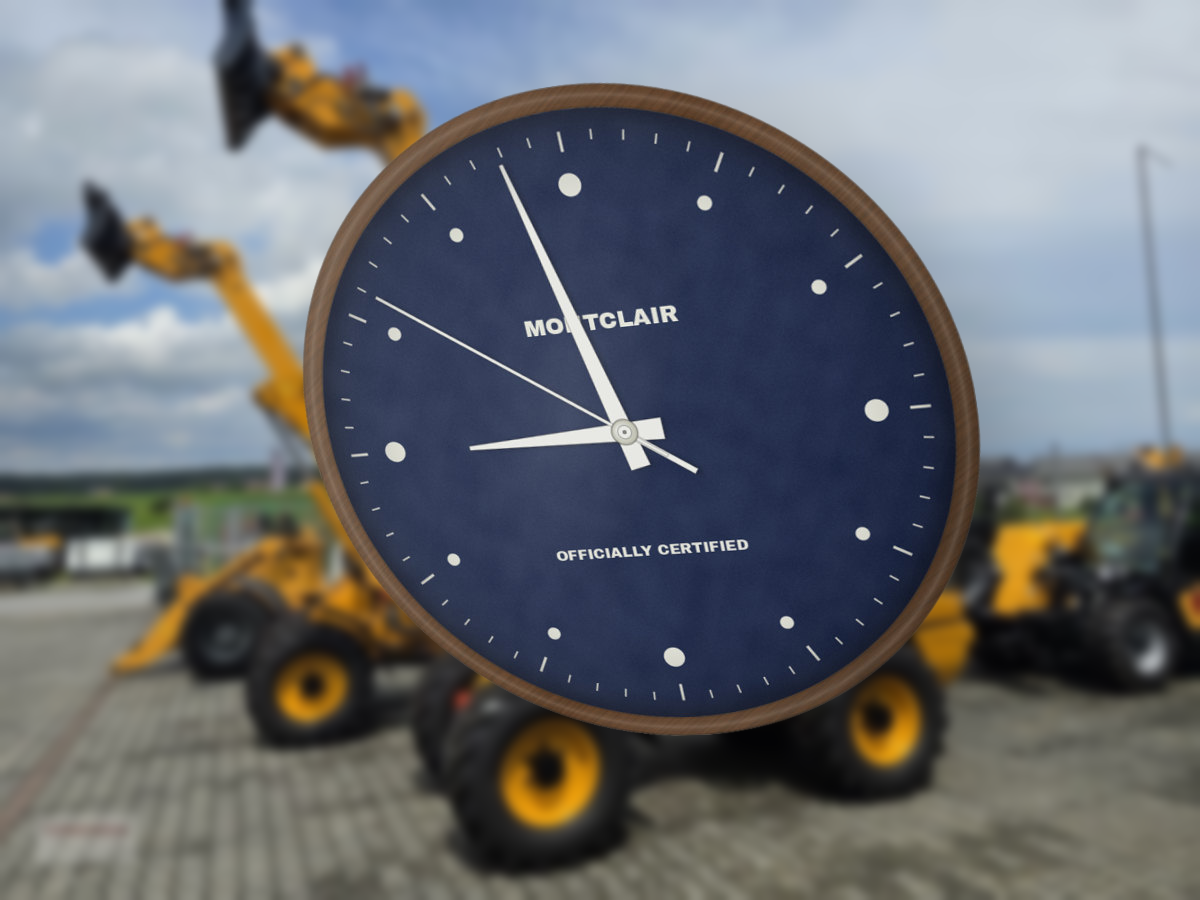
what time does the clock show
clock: 8:57:51
